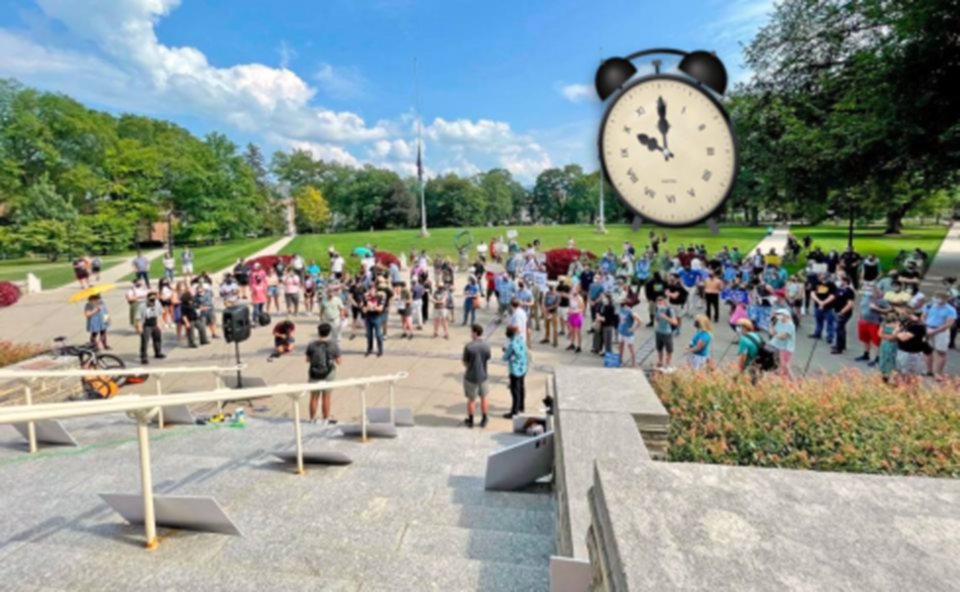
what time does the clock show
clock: 10:00
